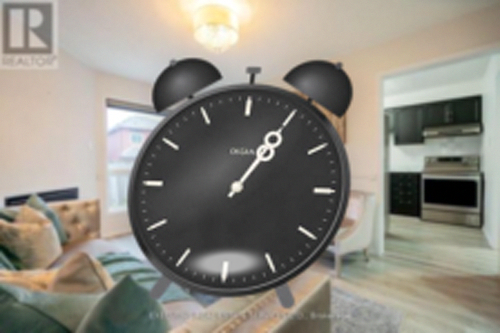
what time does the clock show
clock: 1:05
